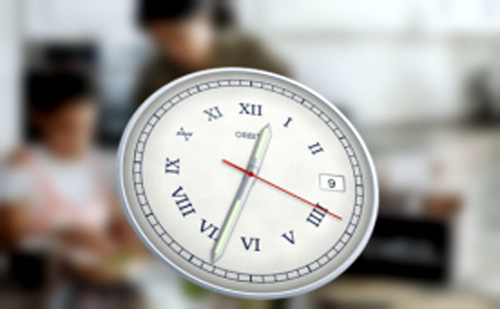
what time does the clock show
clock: 12:33:19
